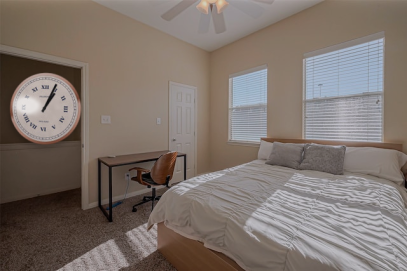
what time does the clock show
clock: 1:04
